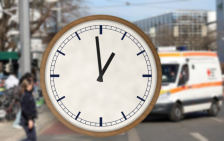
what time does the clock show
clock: 12:59
